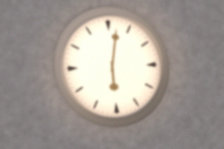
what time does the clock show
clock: 6:02
